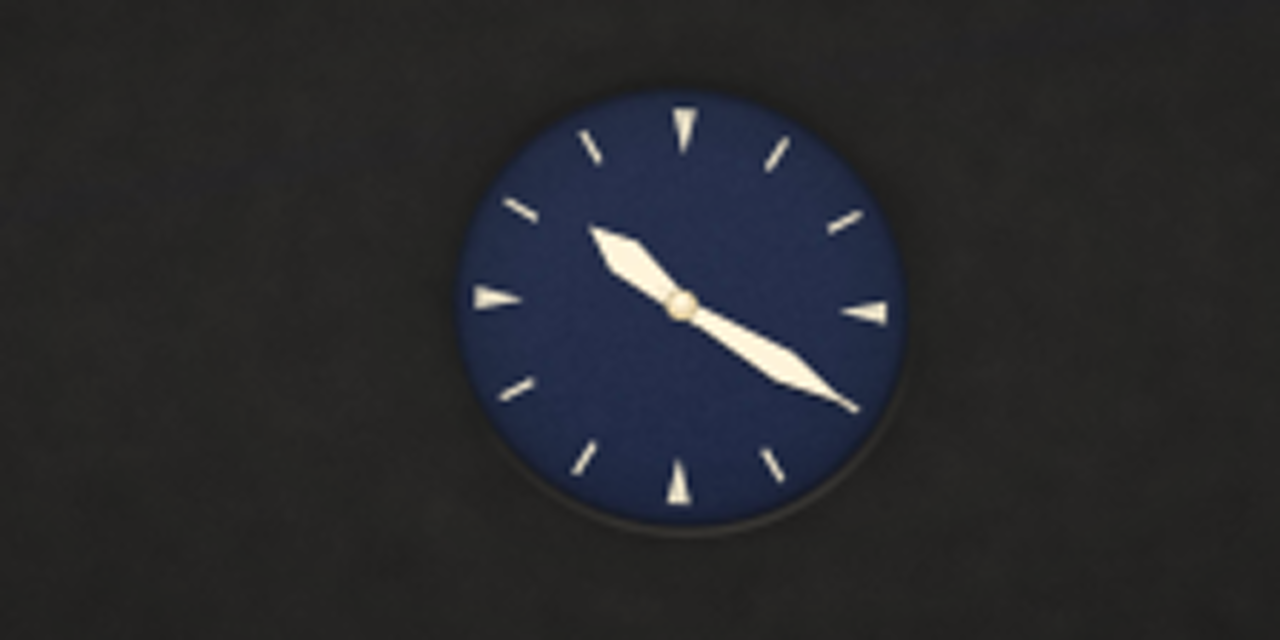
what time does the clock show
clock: 10:20
